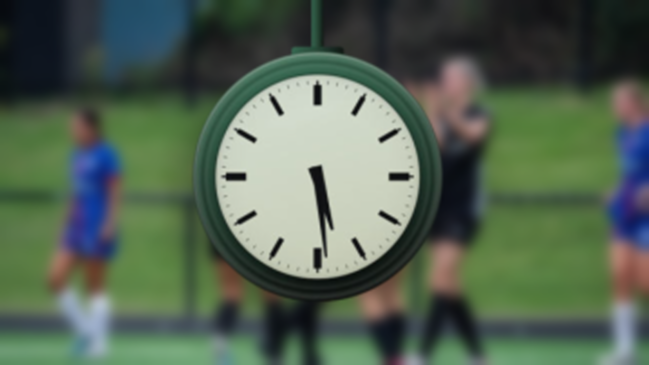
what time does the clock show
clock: 5:29
